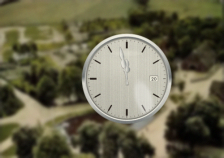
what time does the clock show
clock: 11:58
